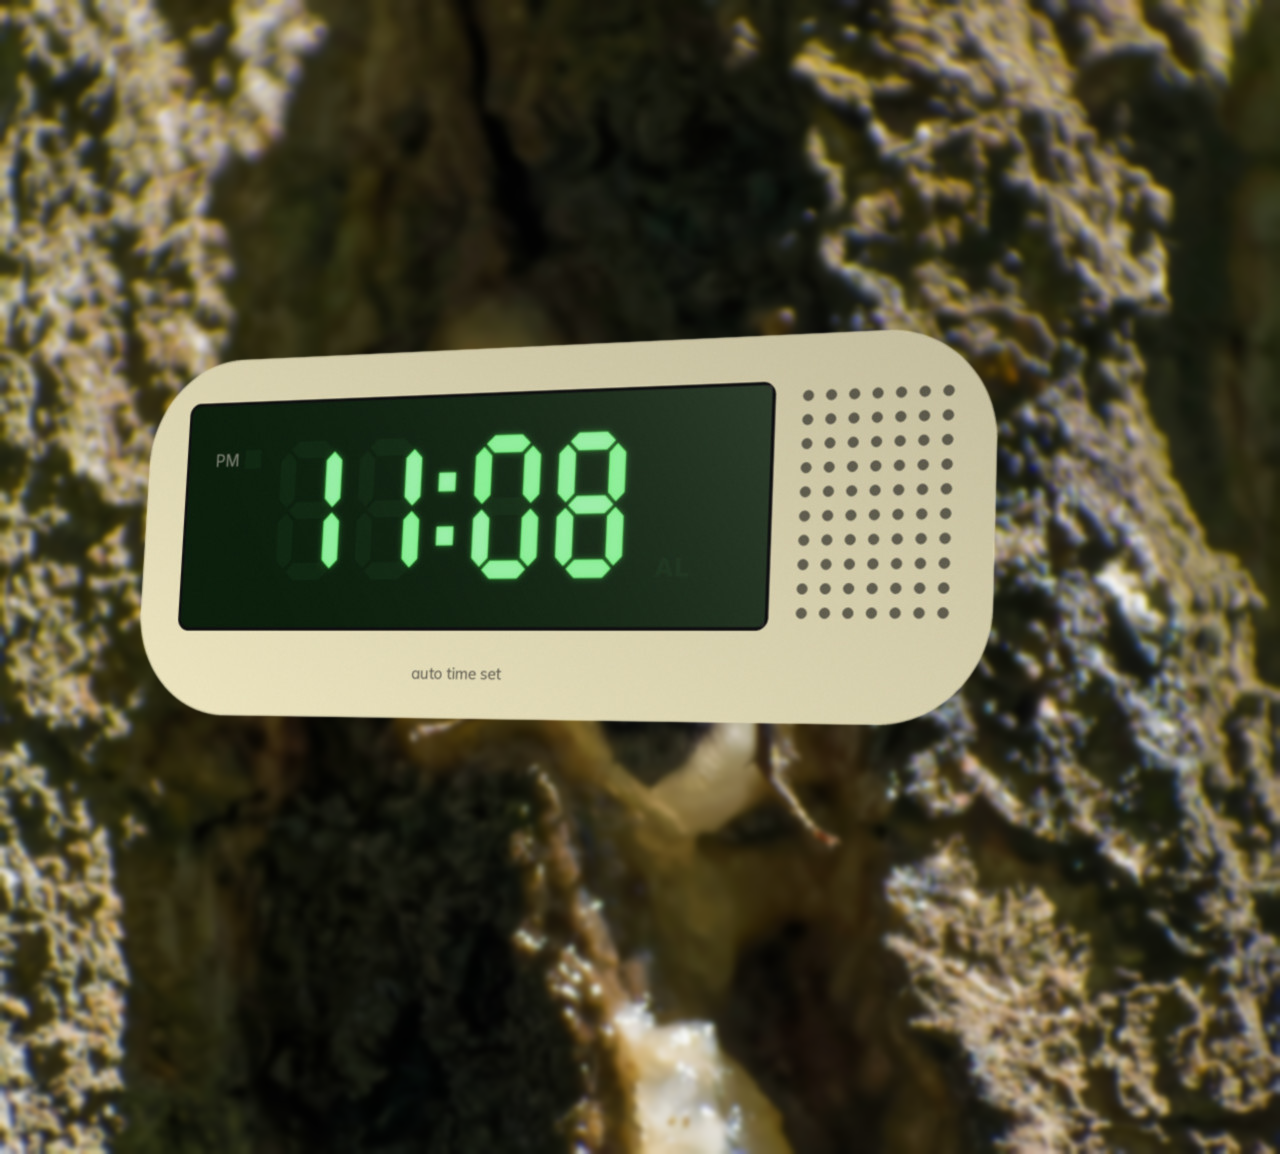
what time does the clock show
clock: 11:08
